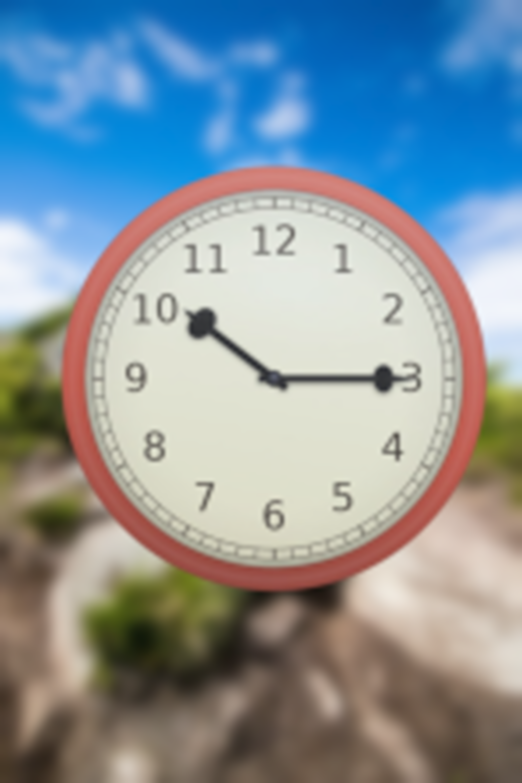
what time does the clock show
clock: 10:15
